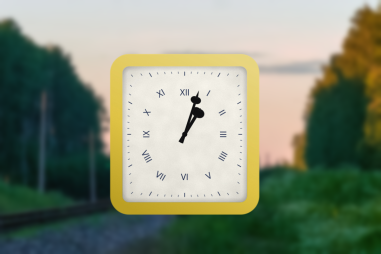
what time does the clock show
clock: 1:03
